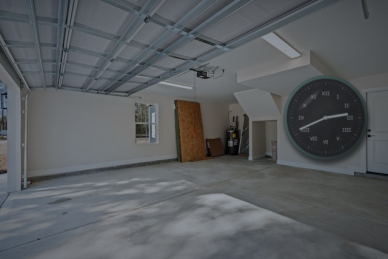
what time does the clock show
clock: 2:41
